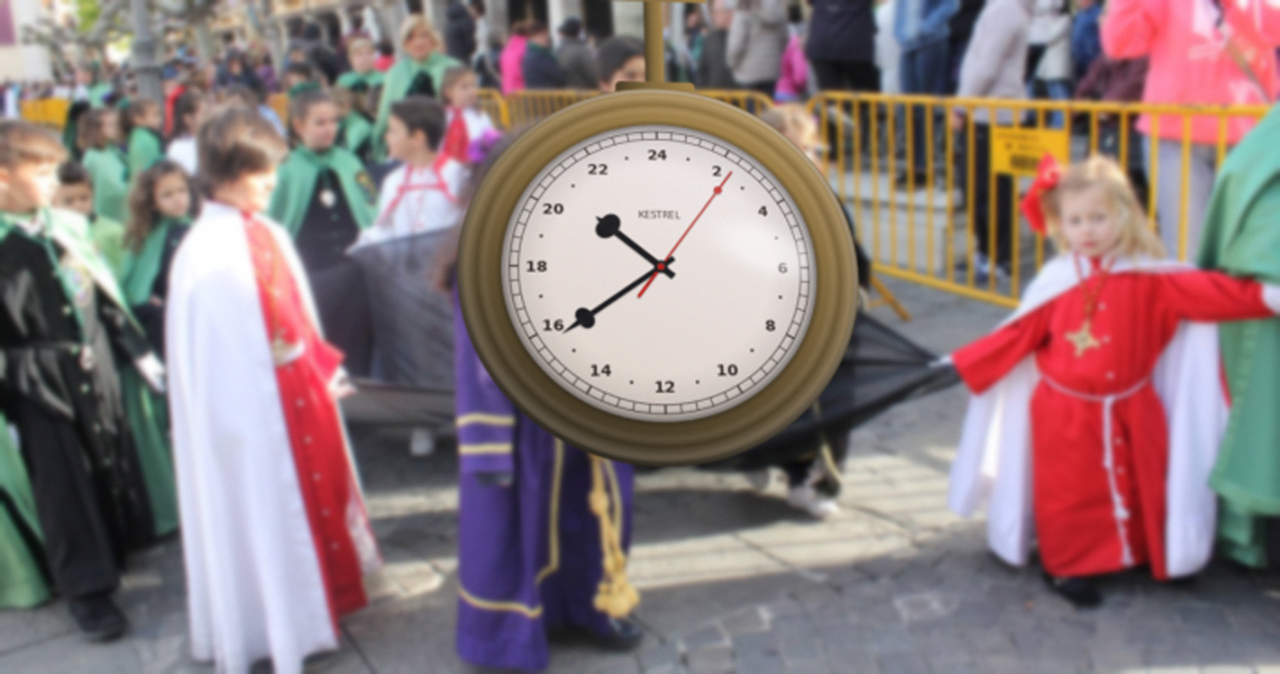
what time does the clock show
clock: 20:39:06
